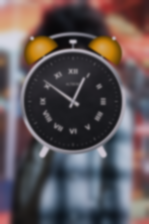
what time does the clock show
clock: 12:51
